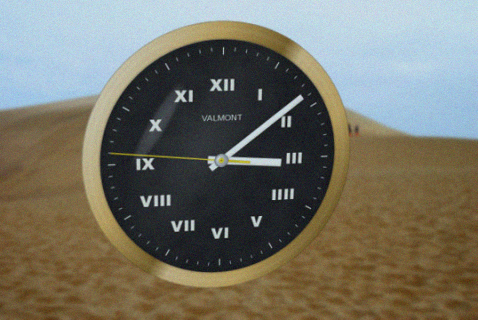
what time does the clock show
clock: 3:08:46
